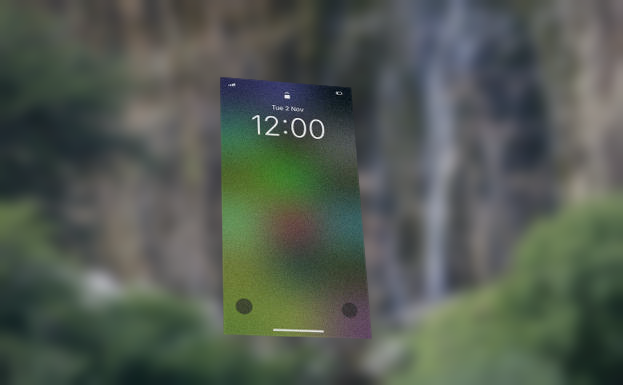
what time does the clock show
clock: 12:00
